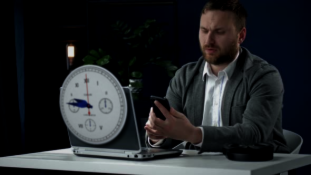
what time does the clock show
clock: 9:46
